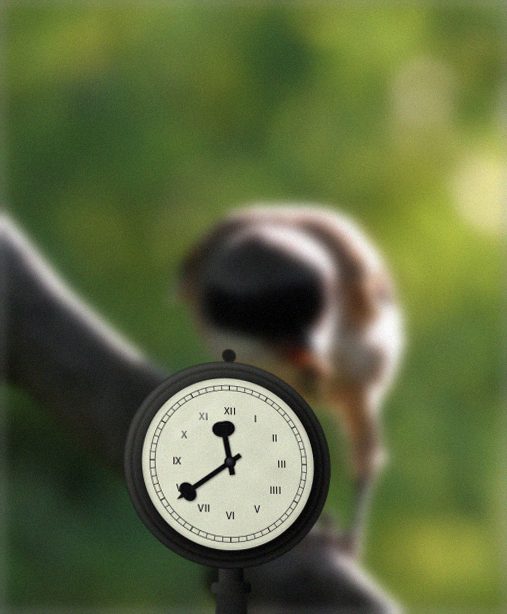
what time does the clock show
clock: 11:39
